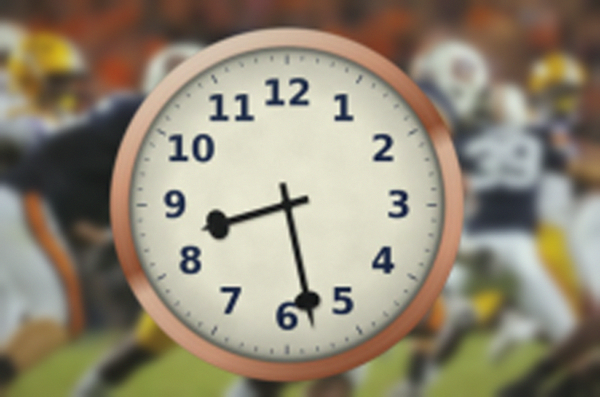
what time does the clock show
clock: 8:28
